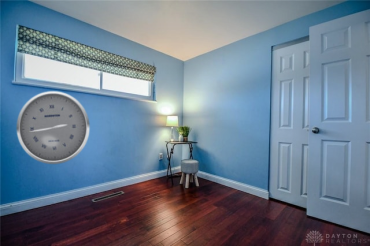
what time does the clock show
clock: 2:44
